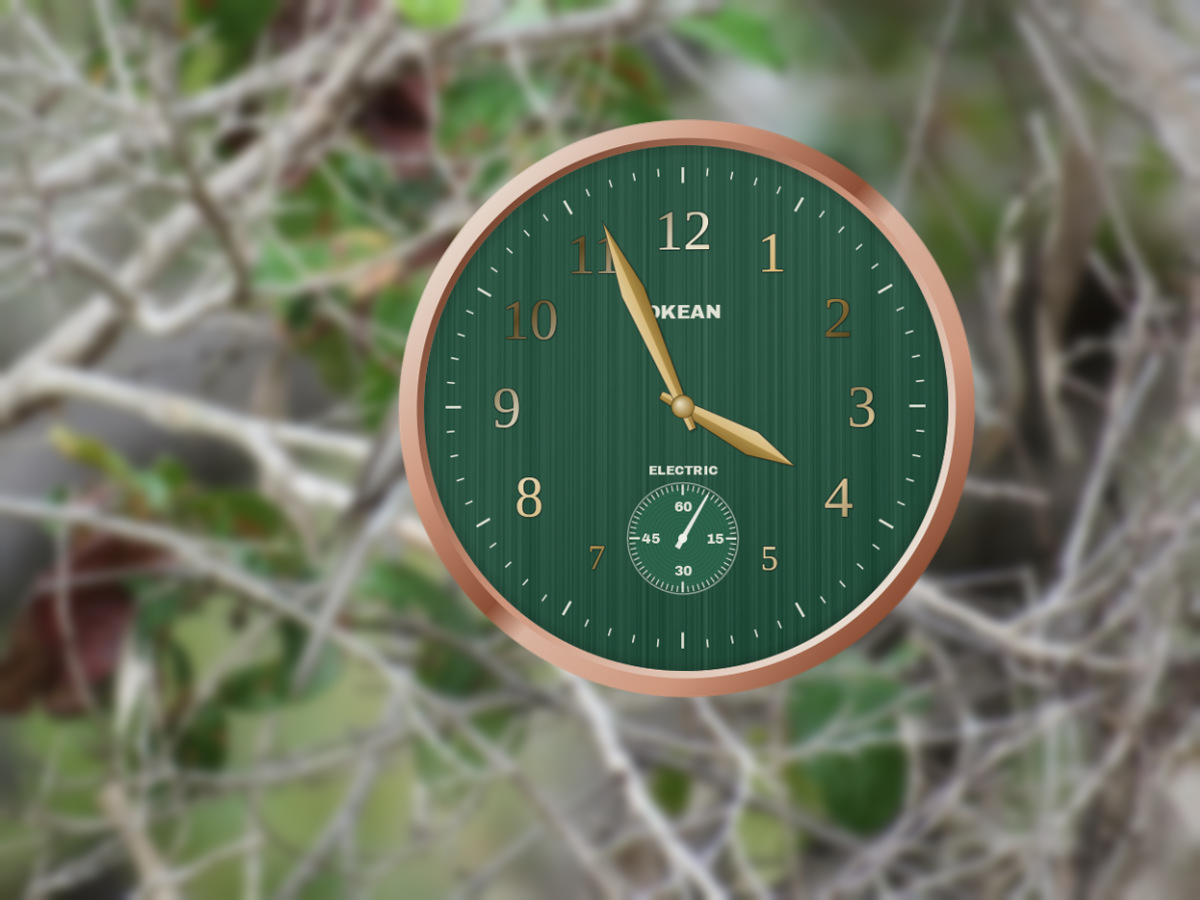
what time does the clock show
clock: 3:56:05
